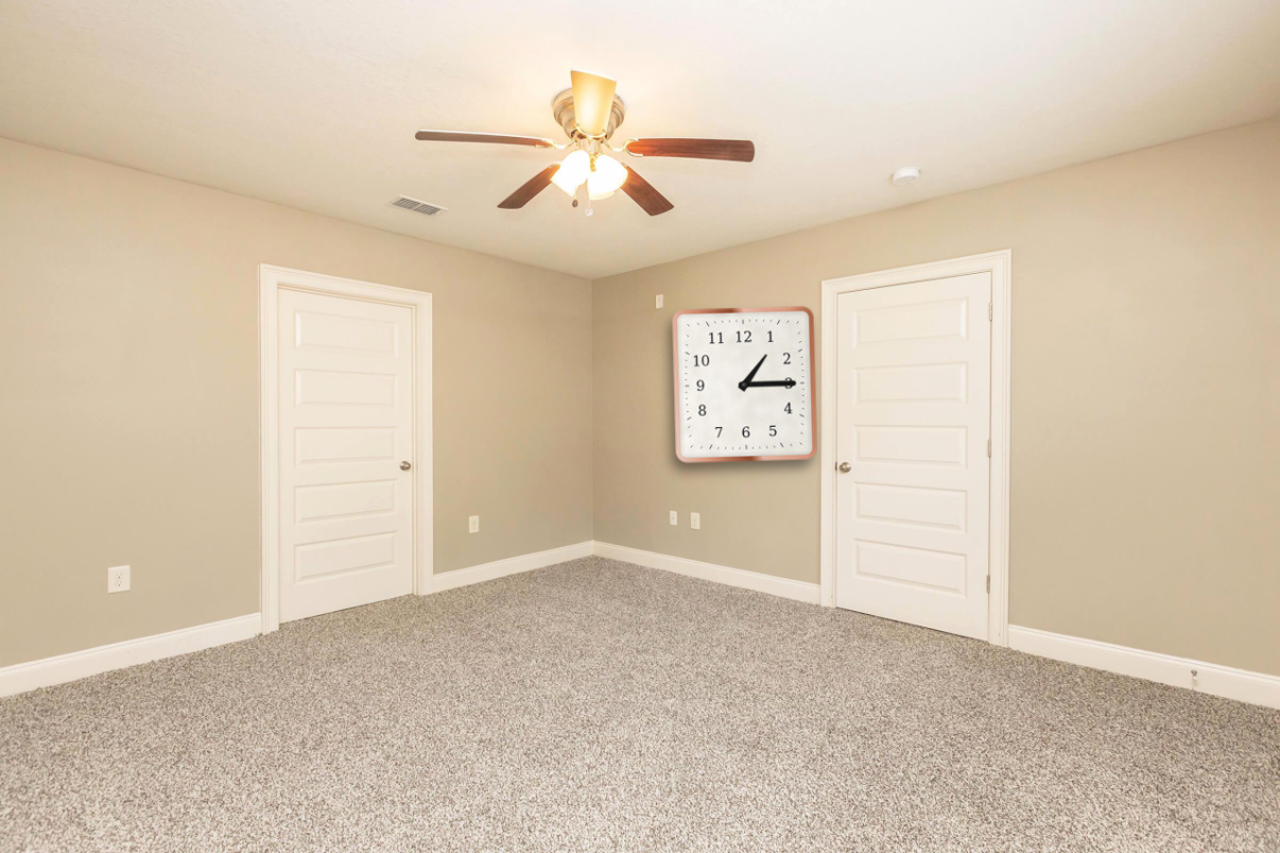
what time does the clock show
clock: 1:15
